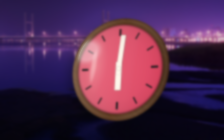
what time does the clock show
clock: 6:01
